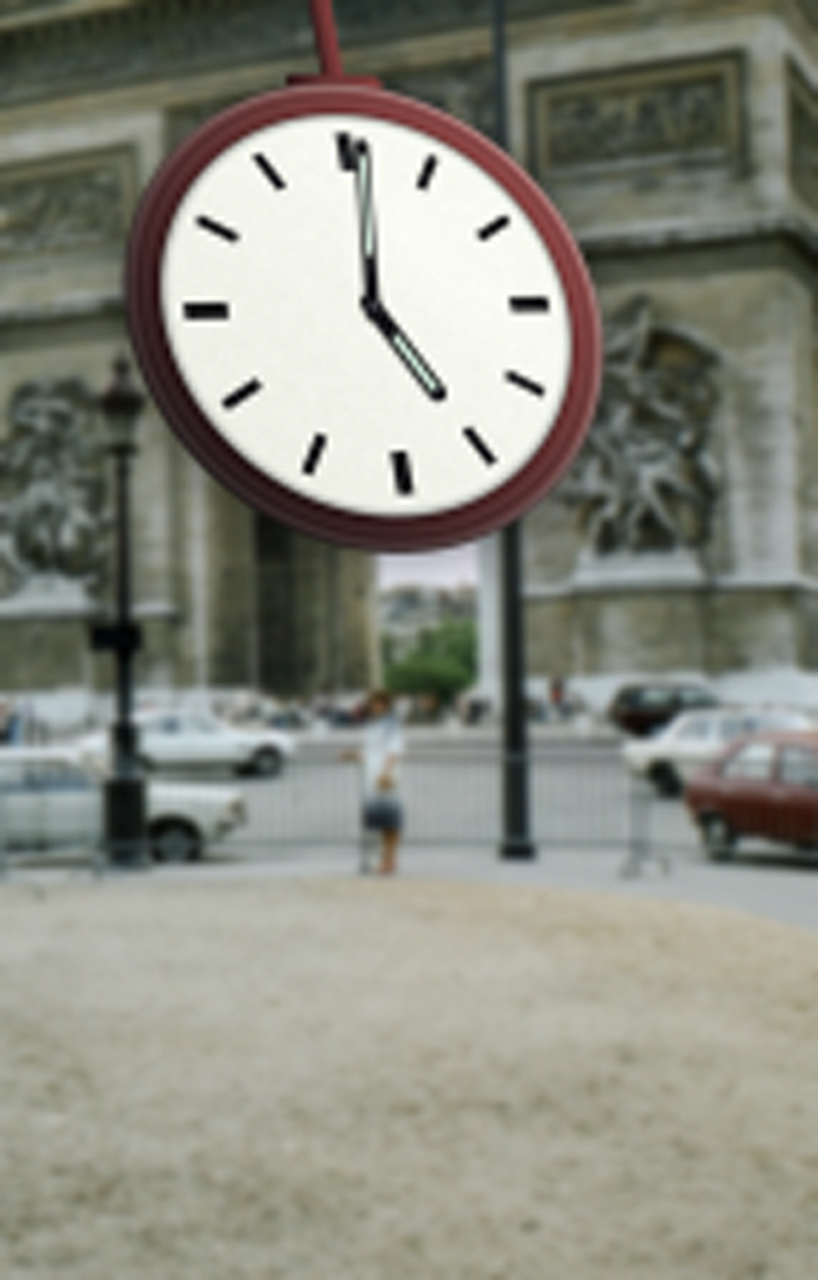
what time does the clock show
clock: 5:01
